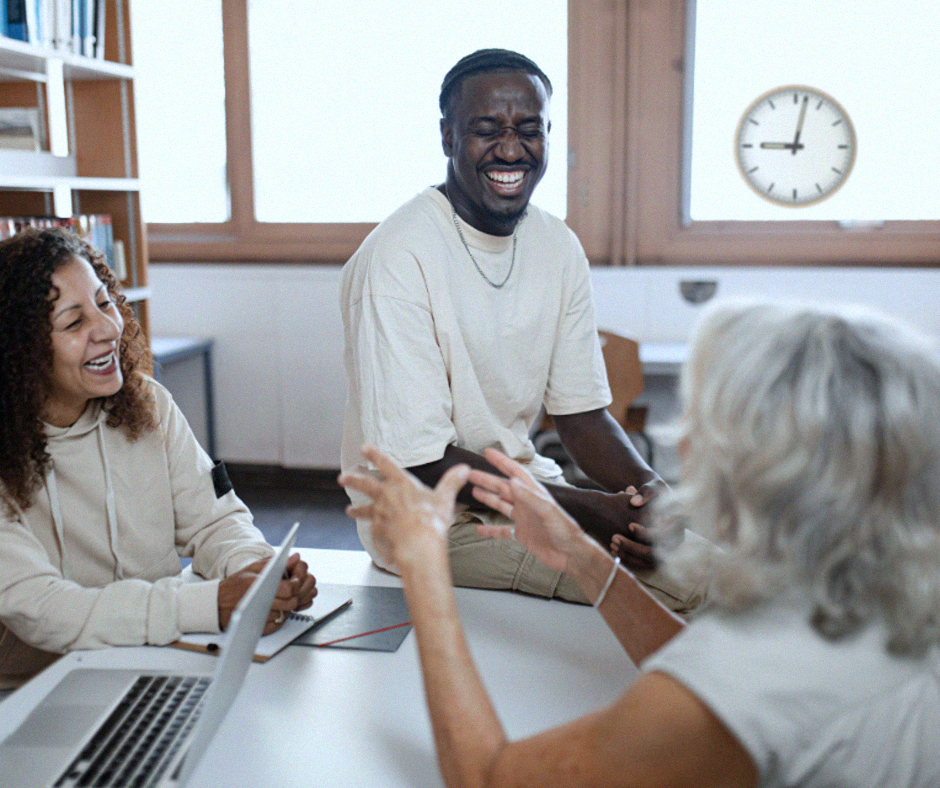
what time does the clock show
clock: 9:02
